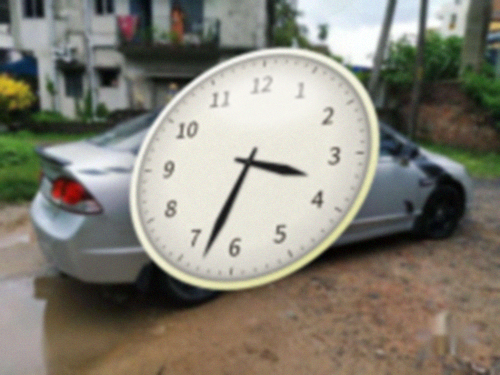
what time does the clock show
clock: 3:33
